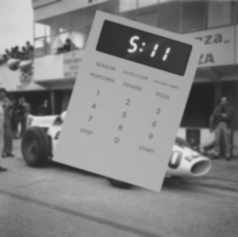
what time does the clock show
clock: 5:11
